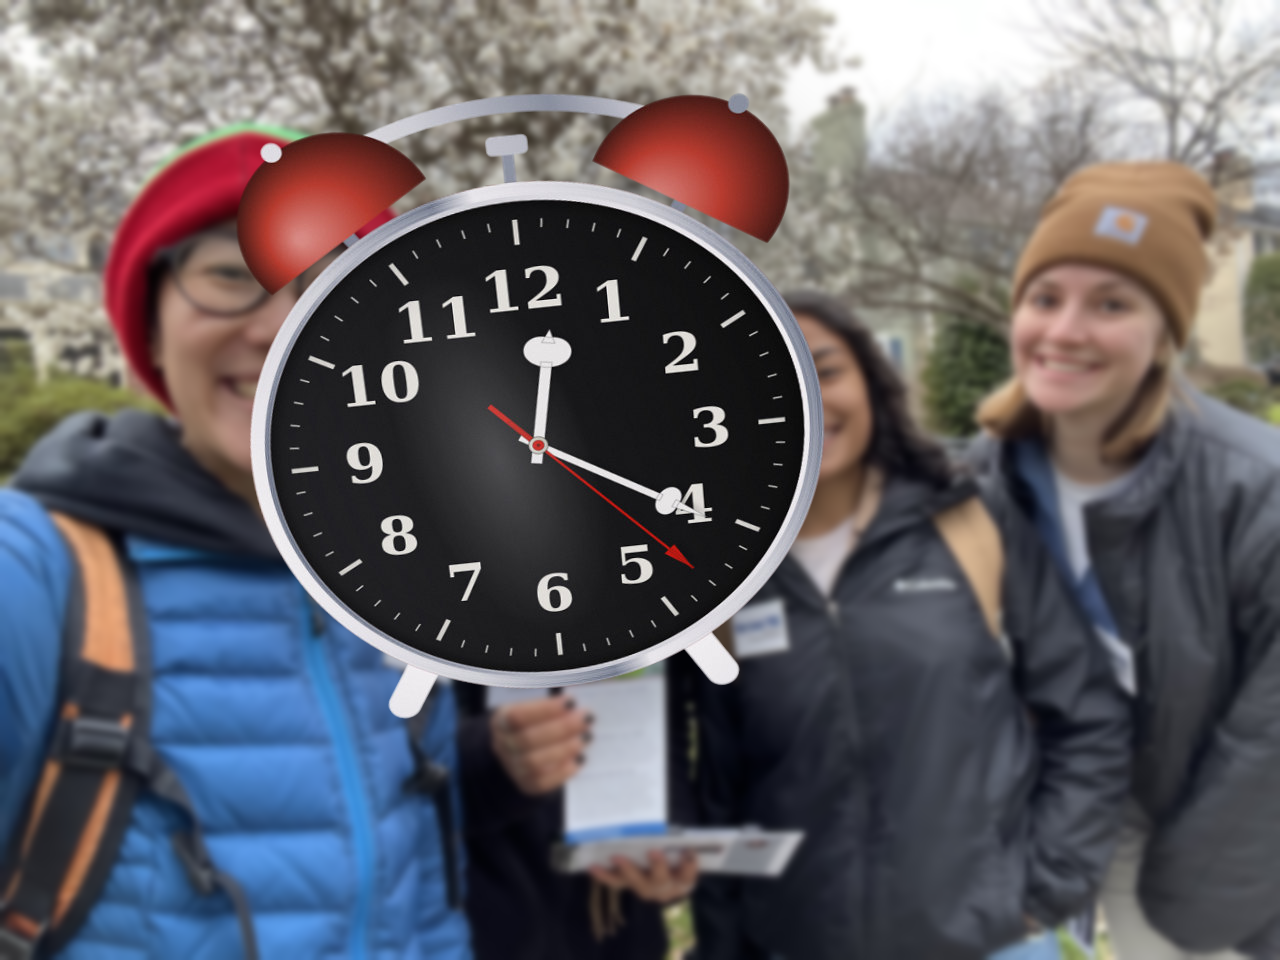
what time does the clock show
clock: 12:20:23
